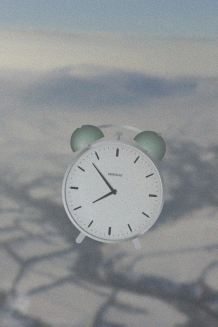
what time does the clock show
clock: 7:53
